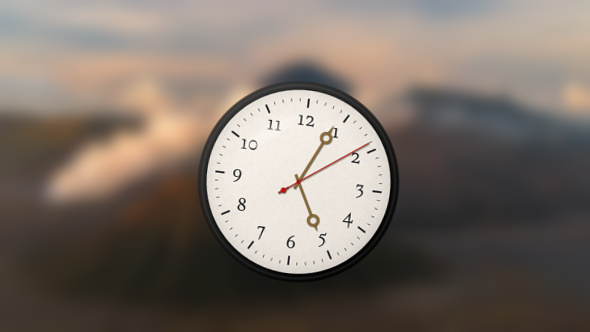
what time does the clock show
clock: 5:04:09
